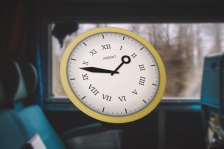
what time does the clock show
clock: 1:48
